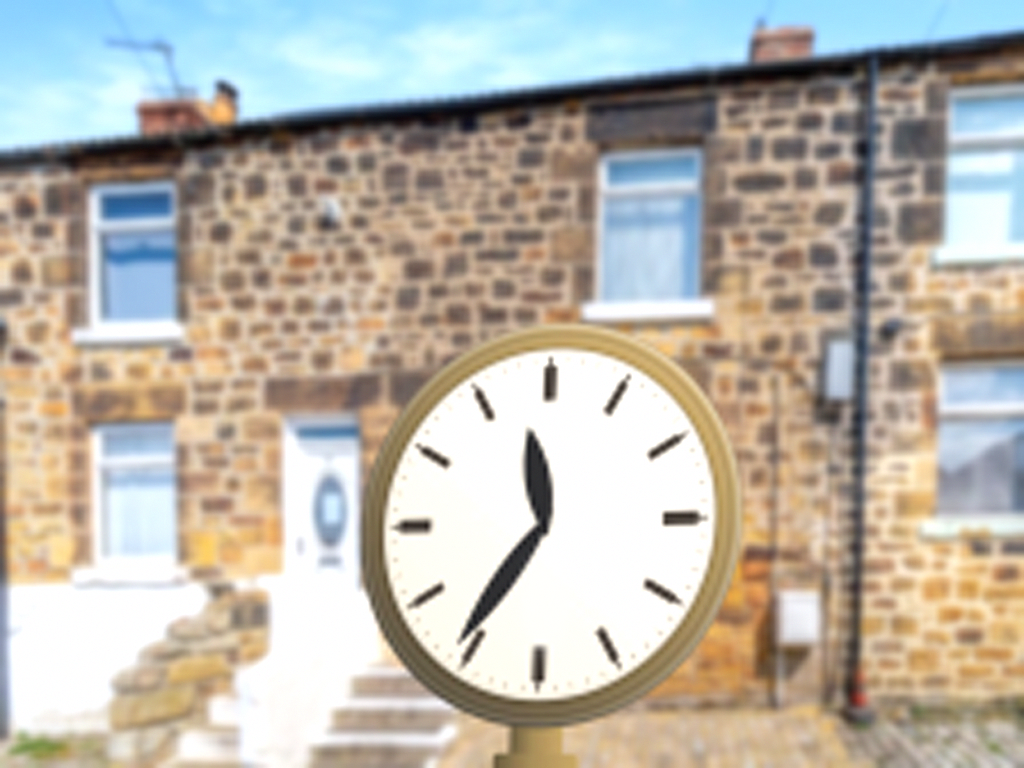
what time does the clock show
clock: 11:36
